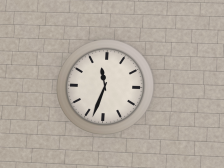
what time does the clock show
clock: 11:33
